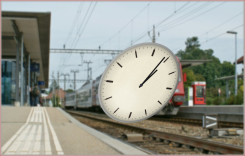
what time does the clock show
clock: 1:04
